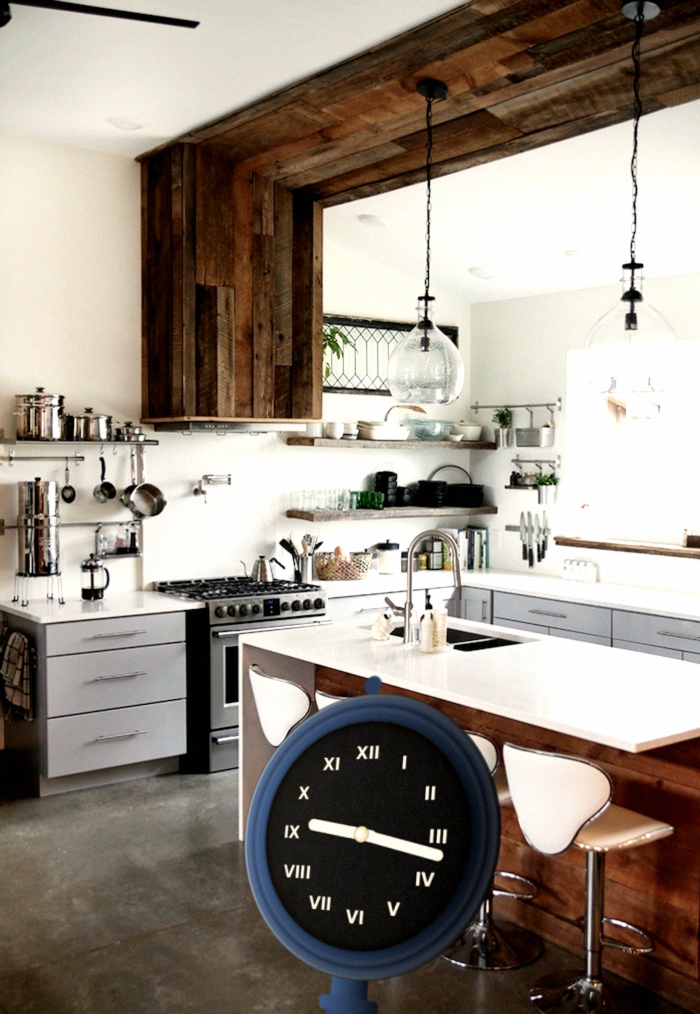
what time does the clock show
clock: 9:17
